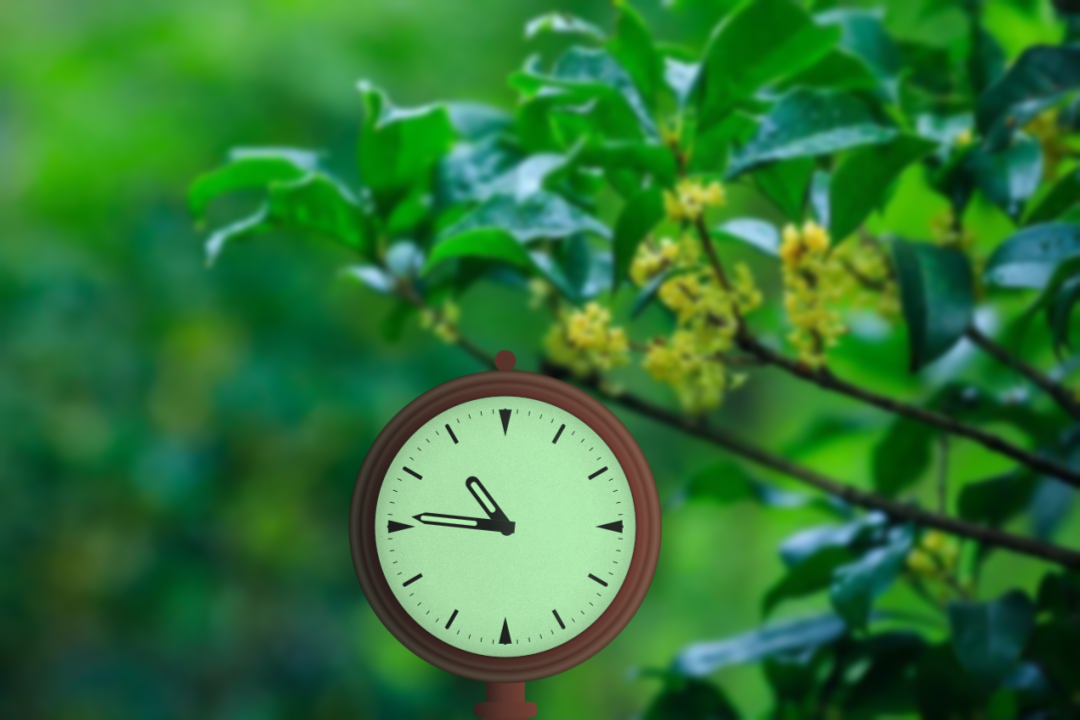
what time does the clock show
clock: 10:46
